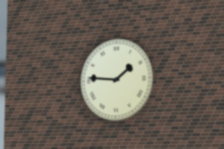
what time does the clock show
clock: 1:46
